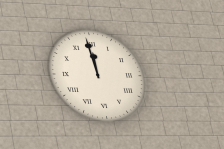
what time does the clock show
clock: 11:59
